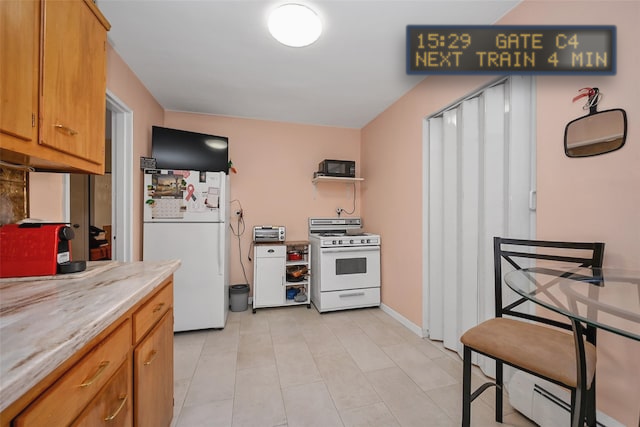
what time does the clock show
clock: 15:29
